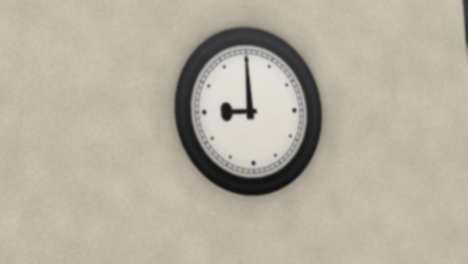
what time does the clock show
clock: 9:00
